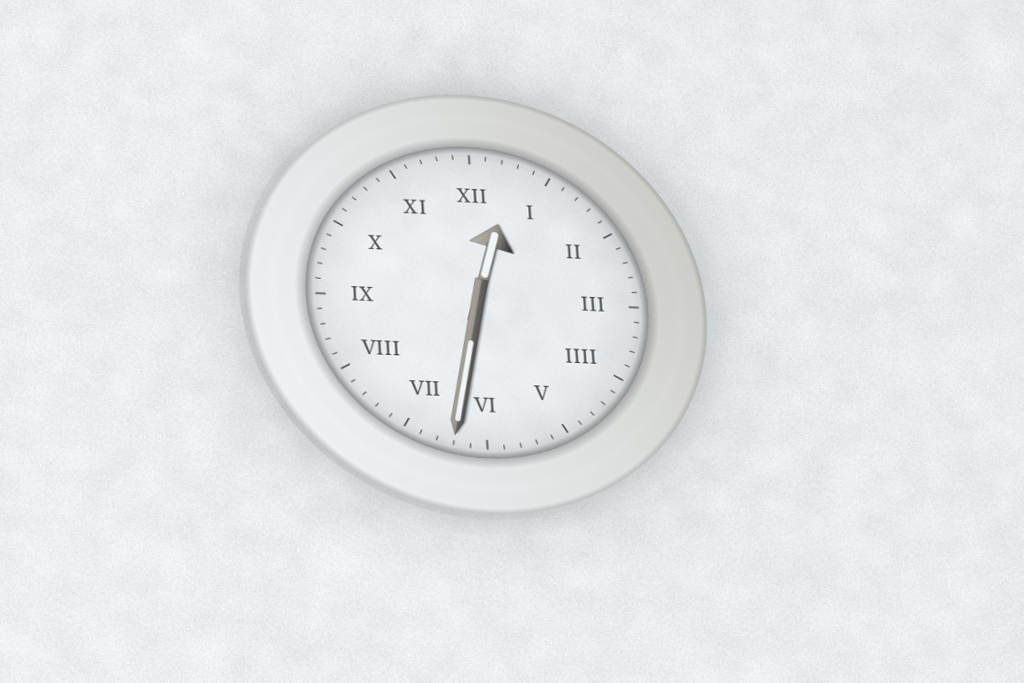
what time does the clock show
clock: 12:32
